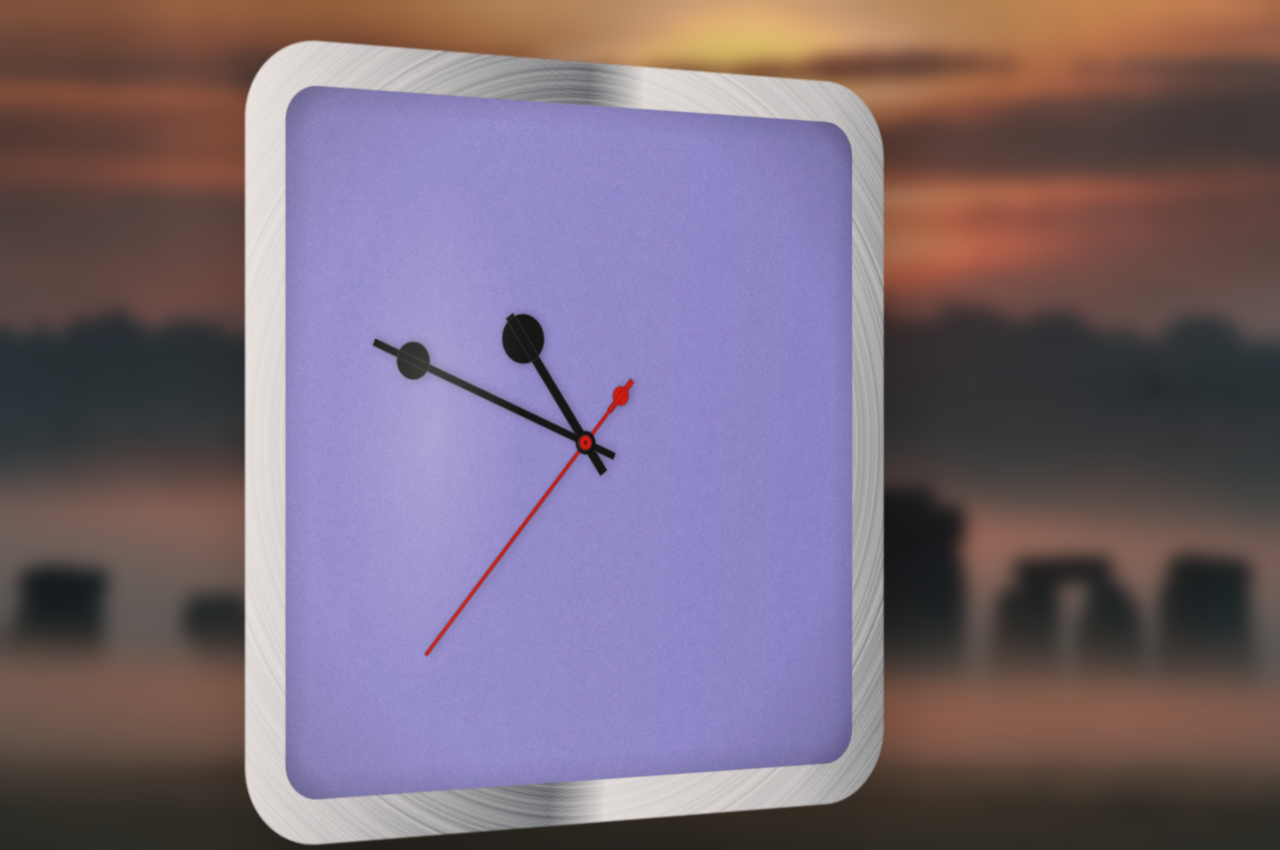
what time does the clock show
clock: 10:48:37
